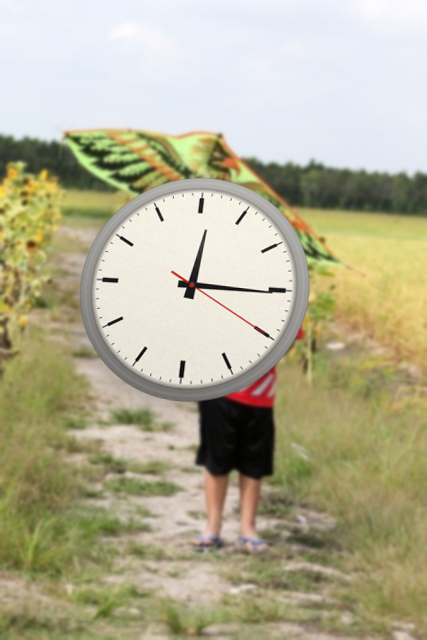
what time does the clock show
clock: 12:15:20
